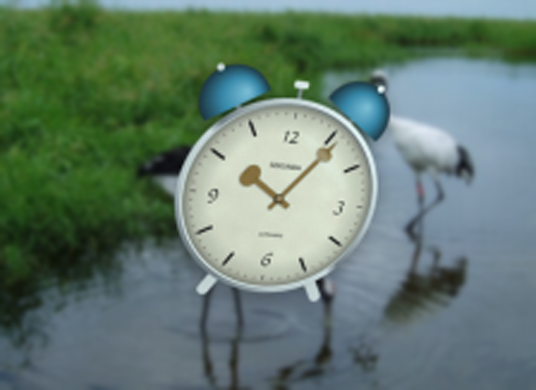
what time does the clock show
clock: 10:06
